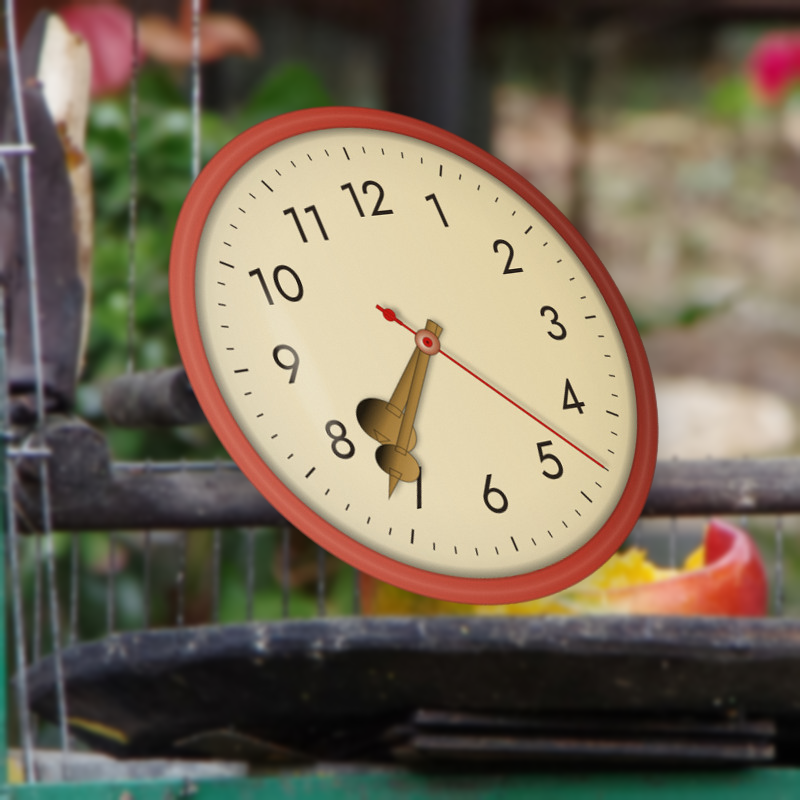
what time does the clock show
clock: 7:36:23
